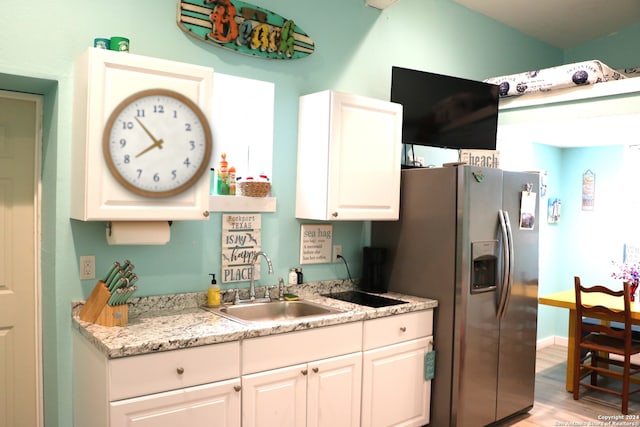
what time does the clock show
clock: 7:53
